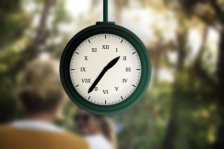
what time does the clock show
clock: 1:36
